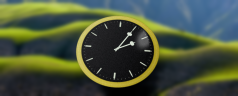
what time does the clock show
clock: 2:05
